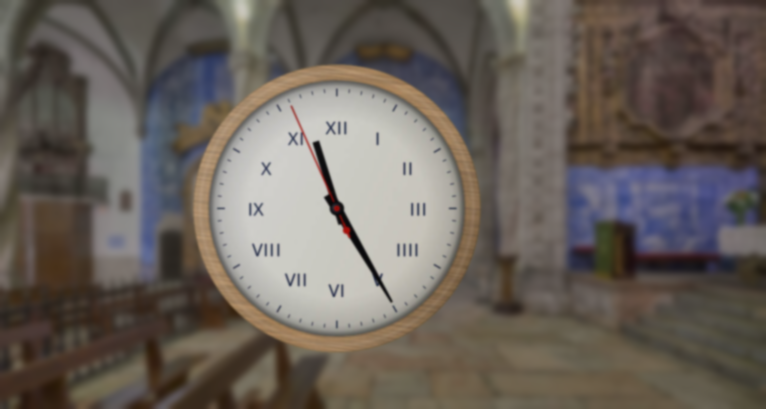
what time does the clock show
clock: 11:24:56
